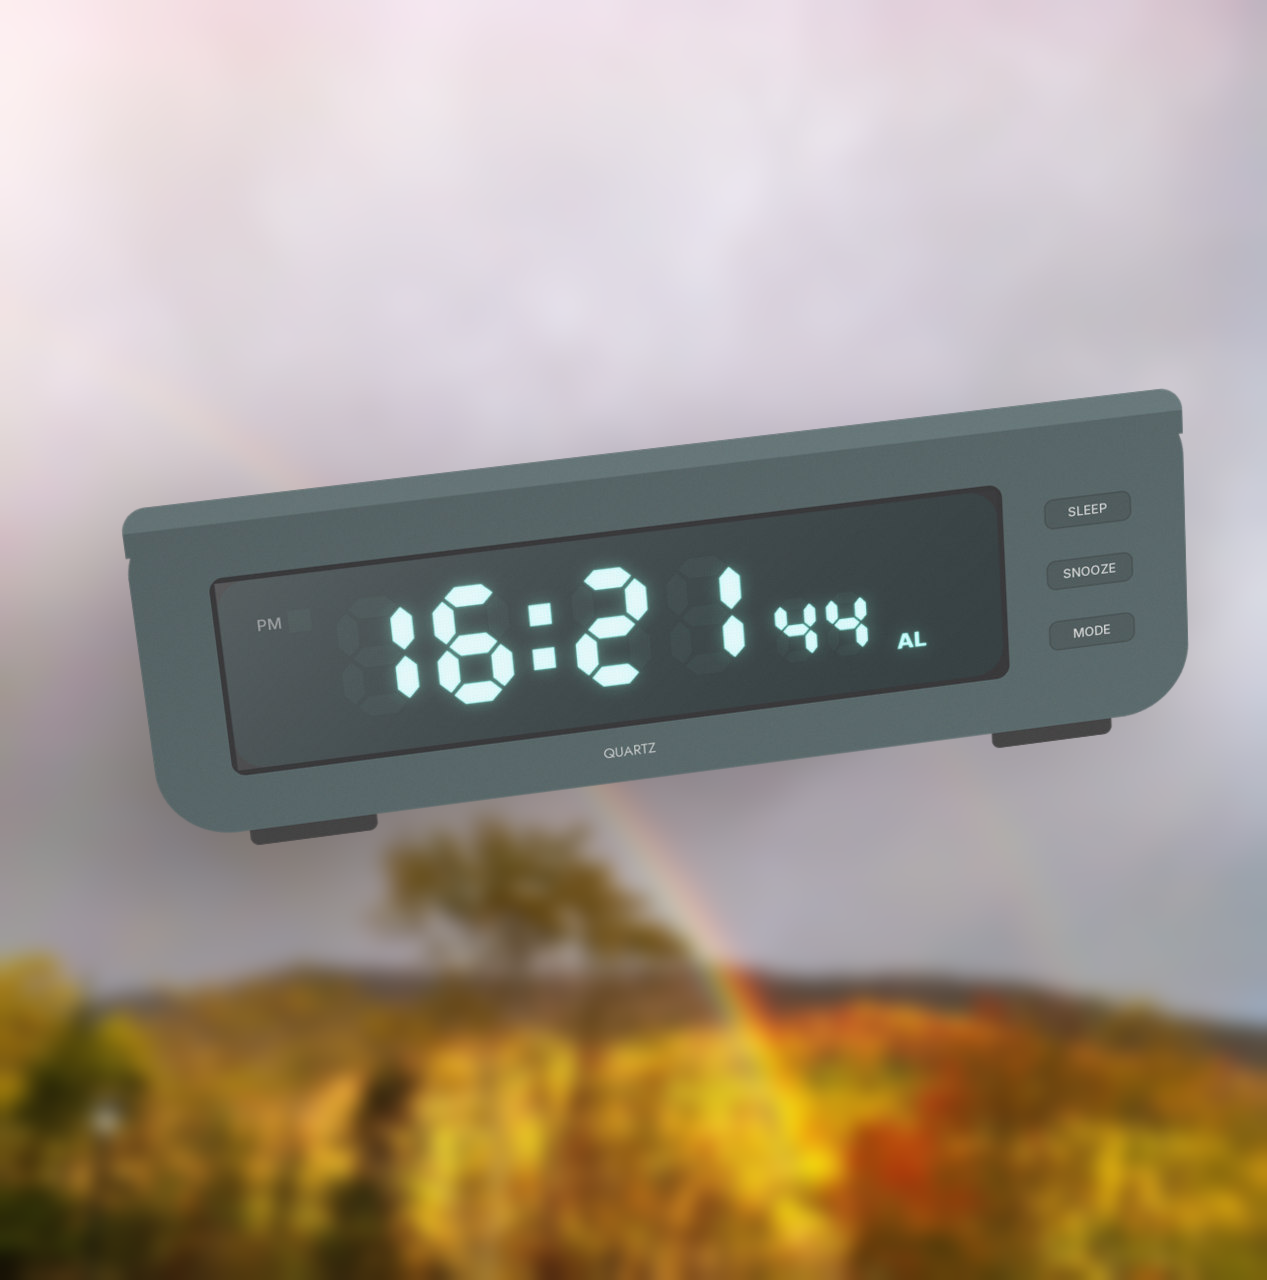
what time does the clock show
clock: 16:21:44
